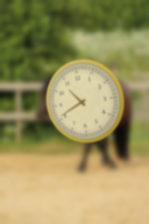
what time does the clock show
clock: 10:41
